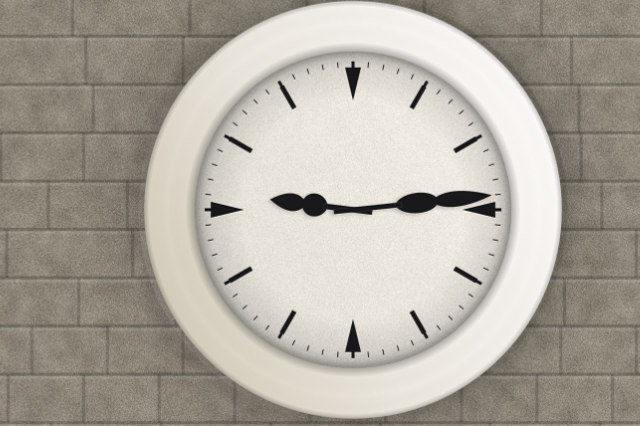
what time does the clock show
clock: 9:14
